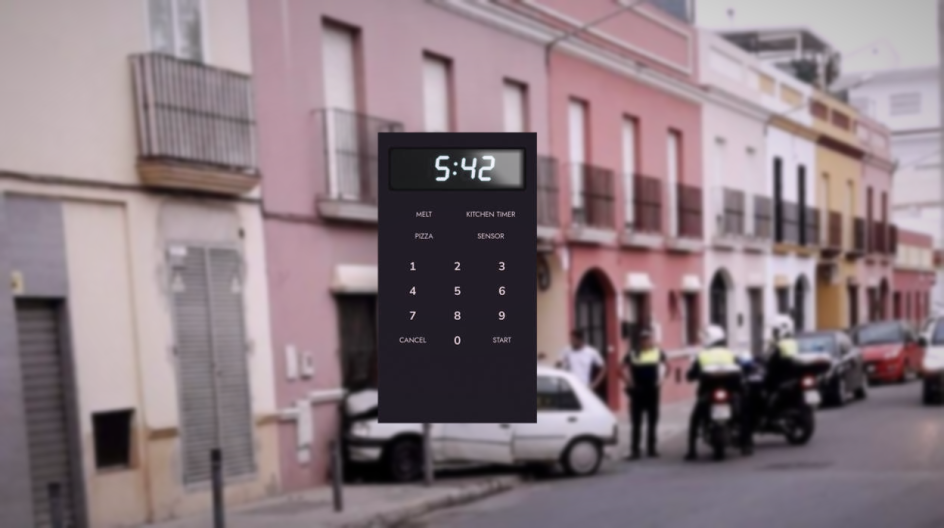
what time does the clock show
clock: 5:42
